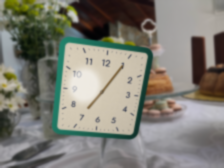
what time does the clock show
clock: 7:05
